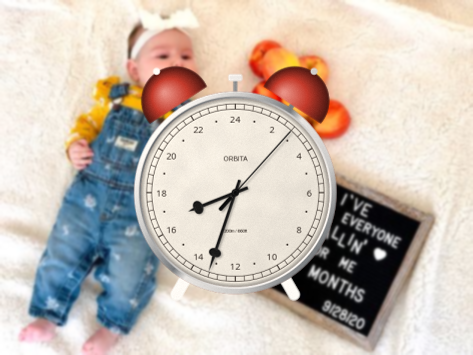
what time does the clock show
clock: 16:33:07
